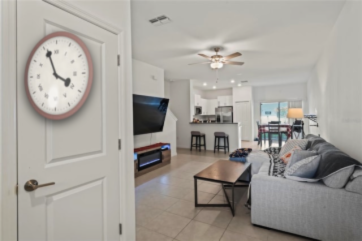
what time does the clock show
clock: 3:56
